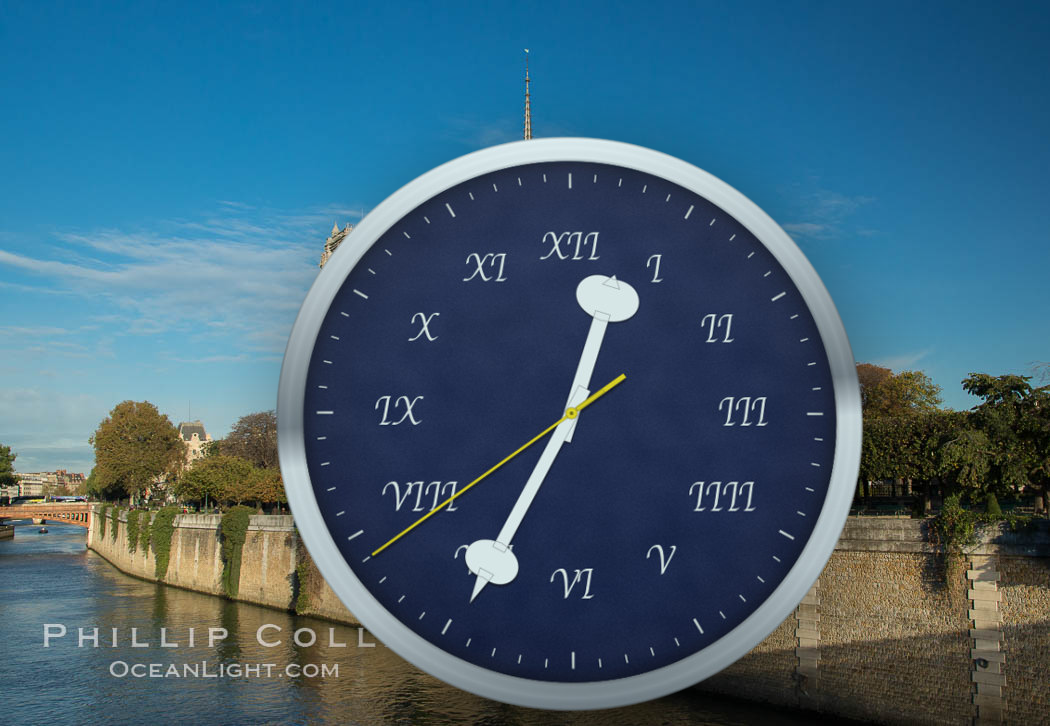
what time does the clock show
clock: 12:34:39
